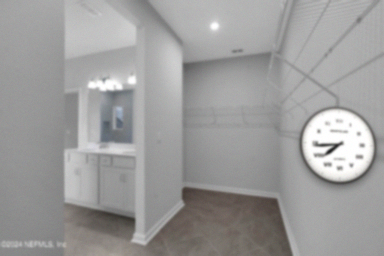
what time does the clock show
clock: 7:44
